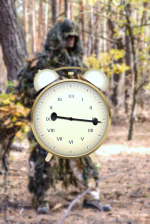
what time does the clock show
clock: 9:16
